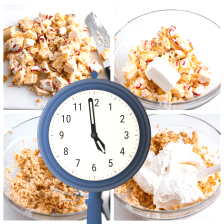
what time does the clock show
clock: 4:59
